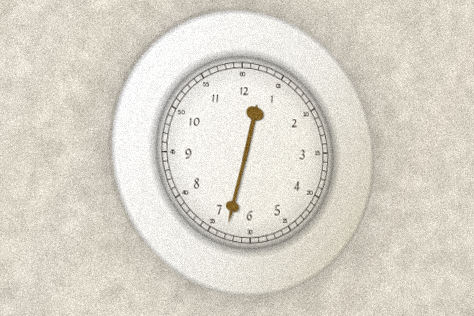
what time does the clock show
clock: 12:33
